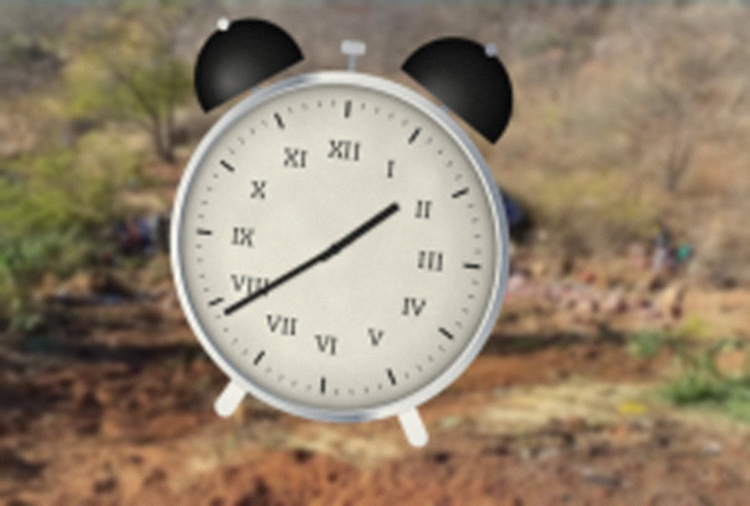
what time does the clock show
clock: 1:39
